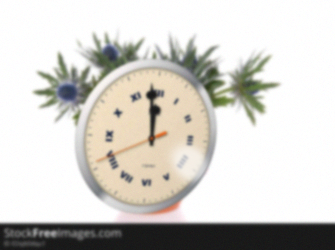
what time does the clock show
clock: 11:58:41
